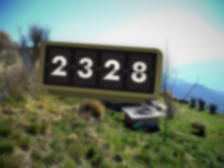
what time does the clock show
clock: 23:28
